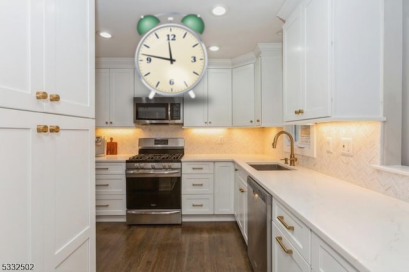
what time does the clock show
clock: 11:47
